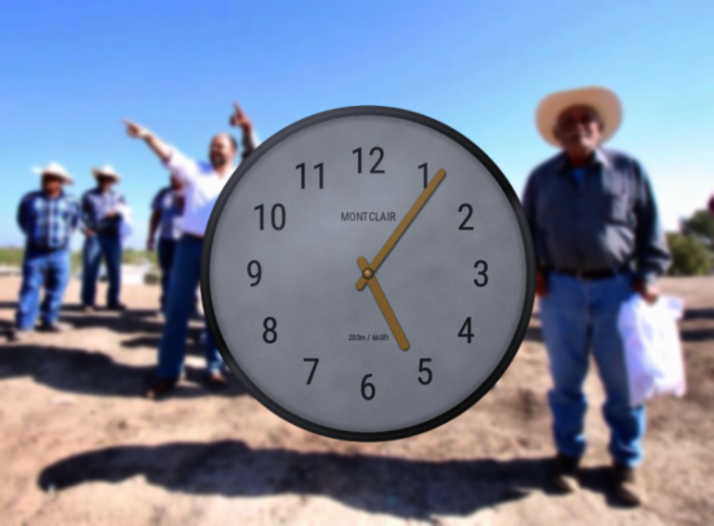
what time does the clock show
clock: 5:06
